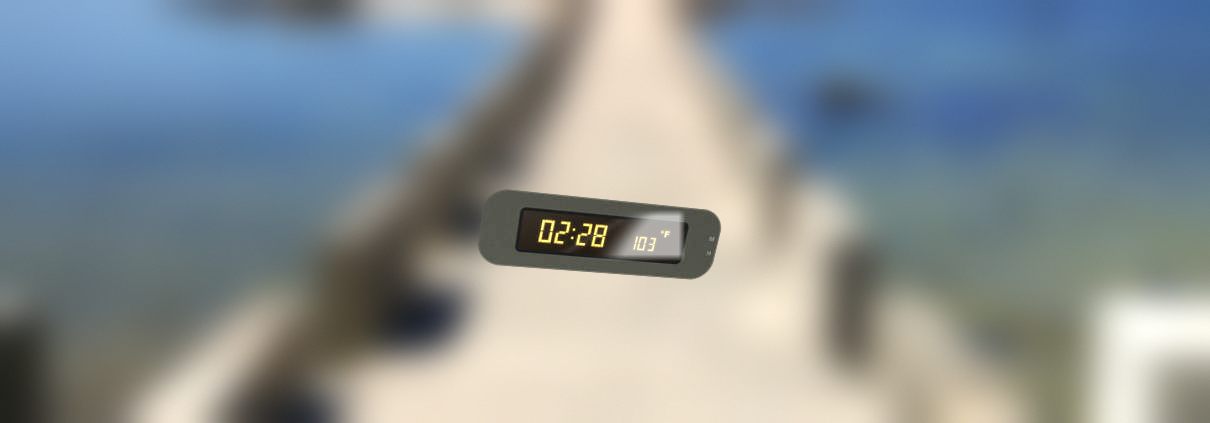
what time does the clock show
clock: 2:28
